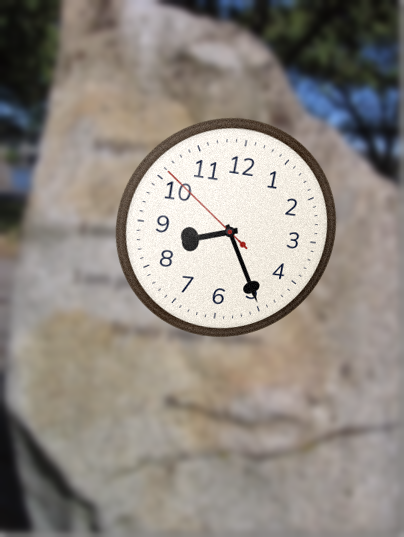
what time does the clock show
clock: 8:24:51
